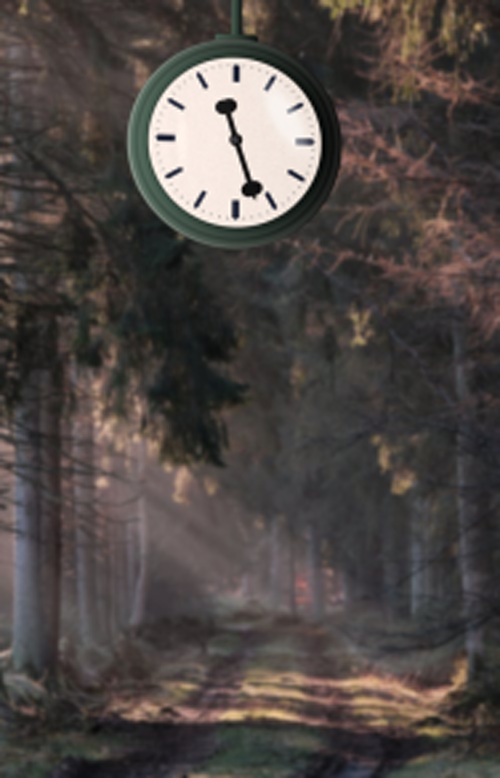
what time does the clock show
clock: 11:27
